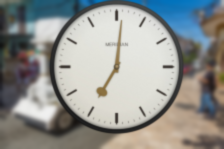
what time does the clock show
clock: 7:01
